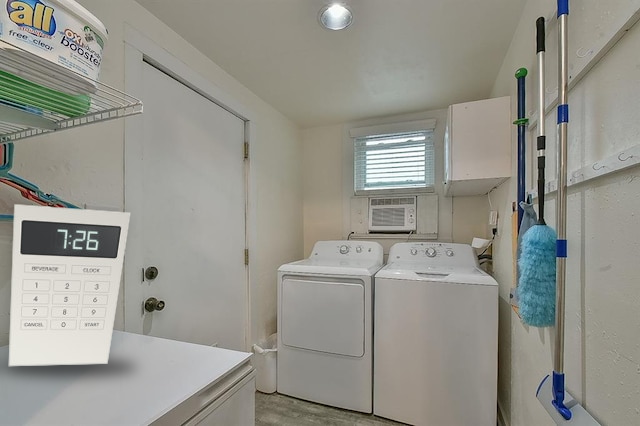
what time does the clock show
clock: 7:26
